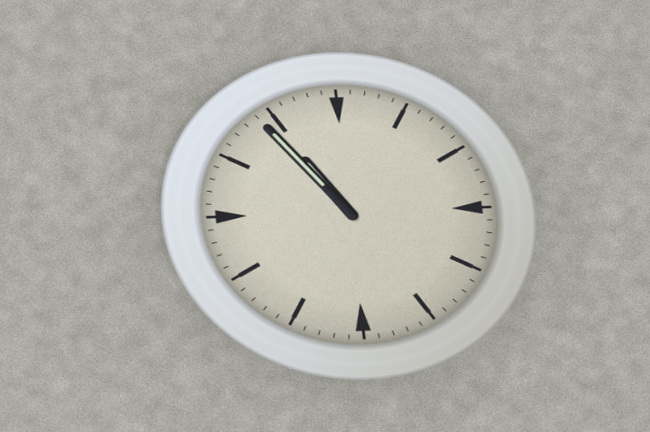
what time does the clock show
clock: 10:54
